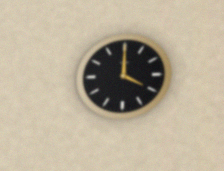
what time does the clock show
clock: 4:00
